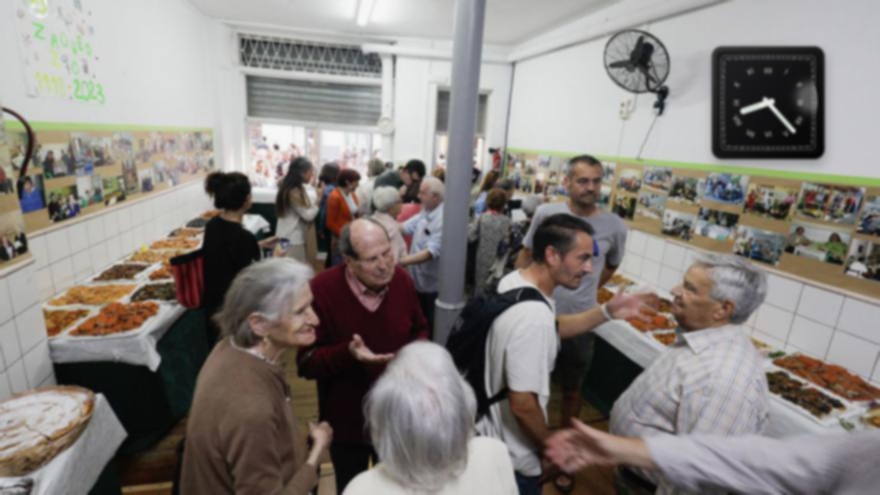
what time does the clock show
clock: 8:23
